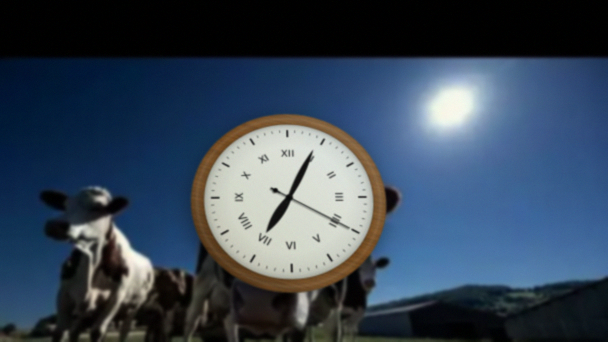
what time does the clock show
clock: 7:04:20
